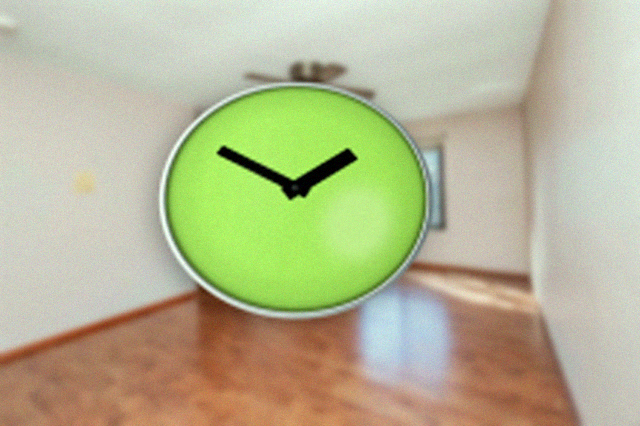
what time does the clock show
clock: 1:50
